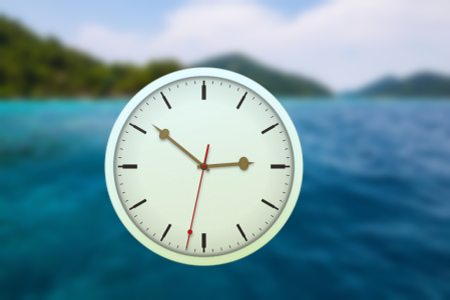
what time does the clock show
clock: 2:51:32
